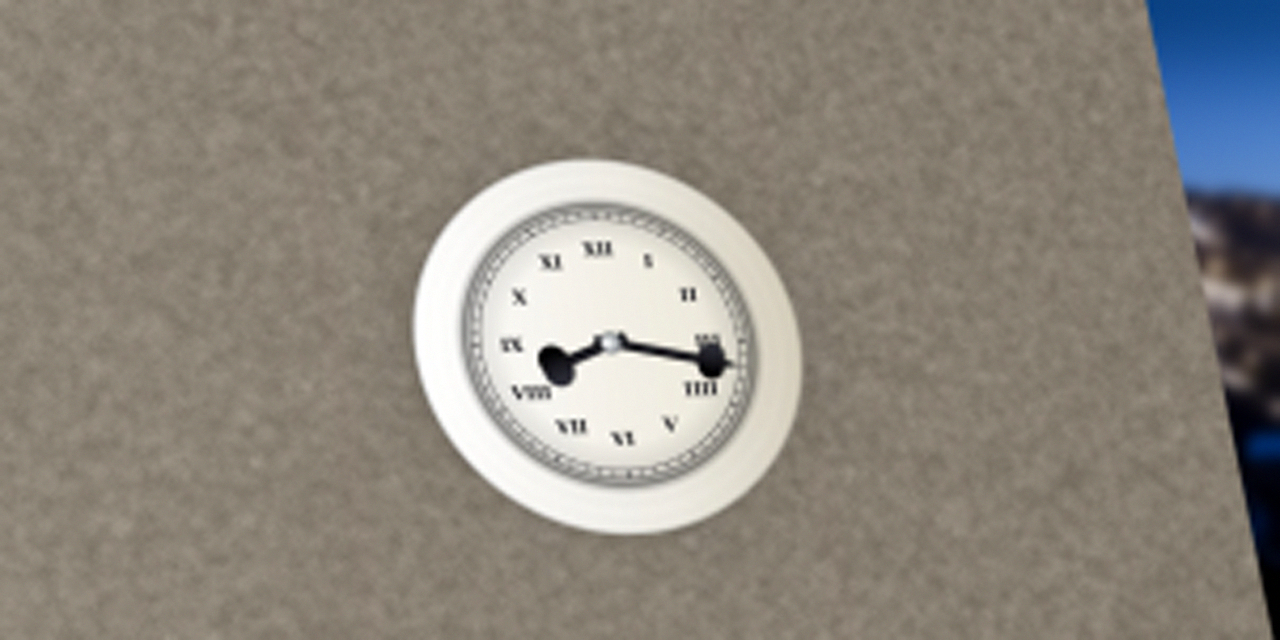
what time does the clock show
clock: 8:17
